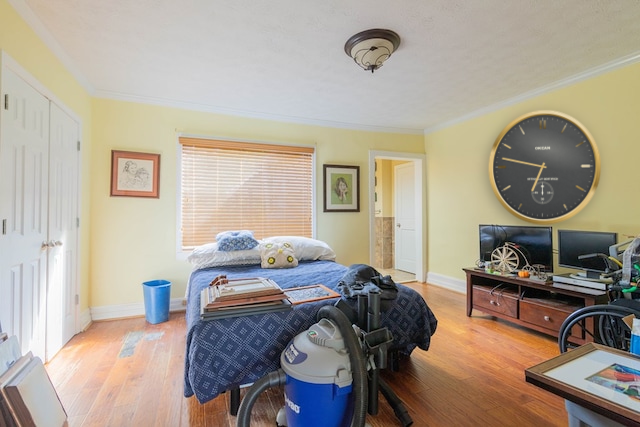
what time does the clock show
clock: 6:47
